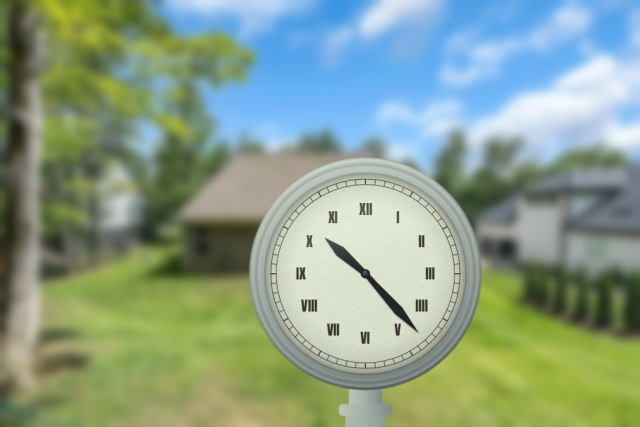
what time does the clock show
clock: 10:23
